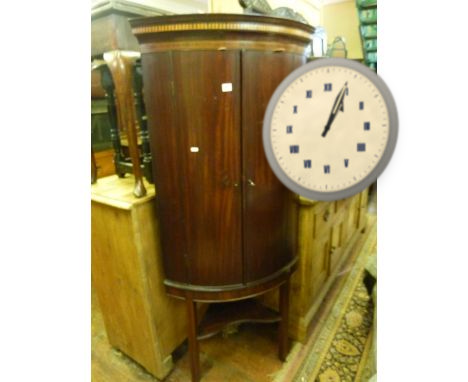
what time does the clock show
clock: 1:04
